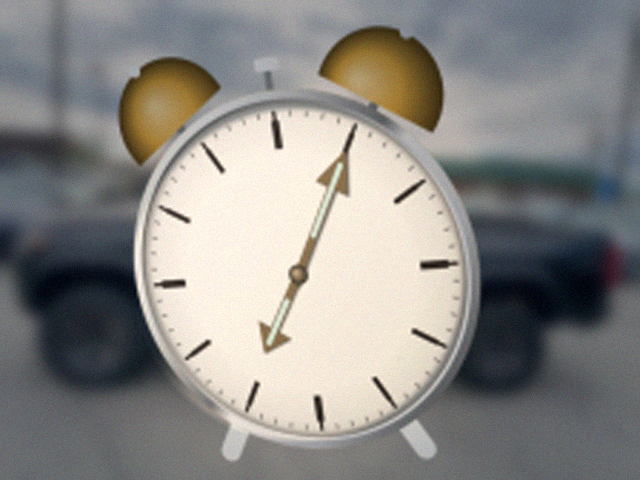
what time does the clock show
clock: 7:05
